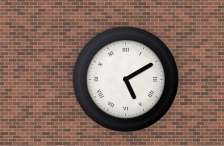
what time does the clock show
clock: 5:10
